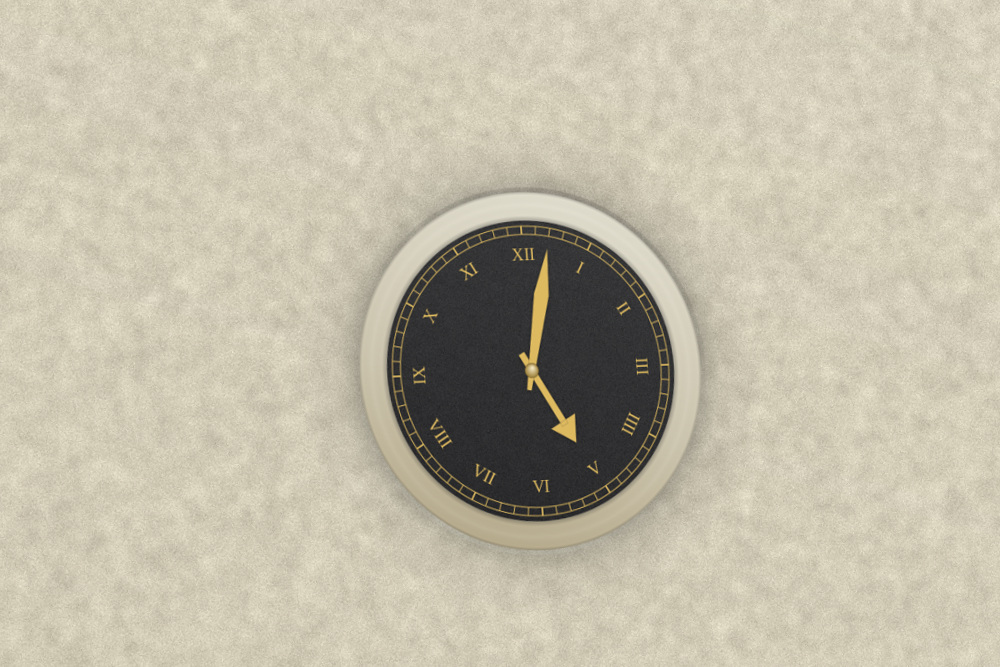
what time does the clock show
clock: 5:02
